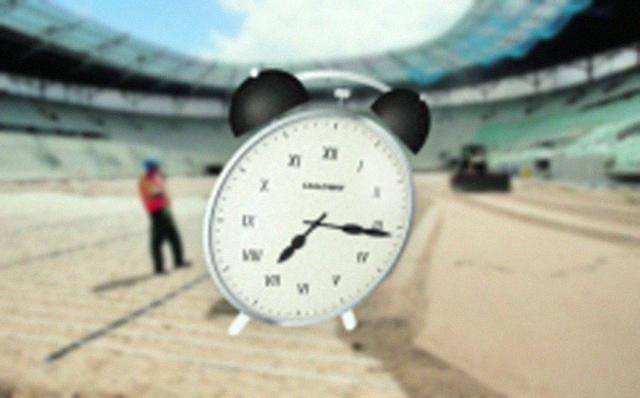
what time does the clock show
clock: 7:16
